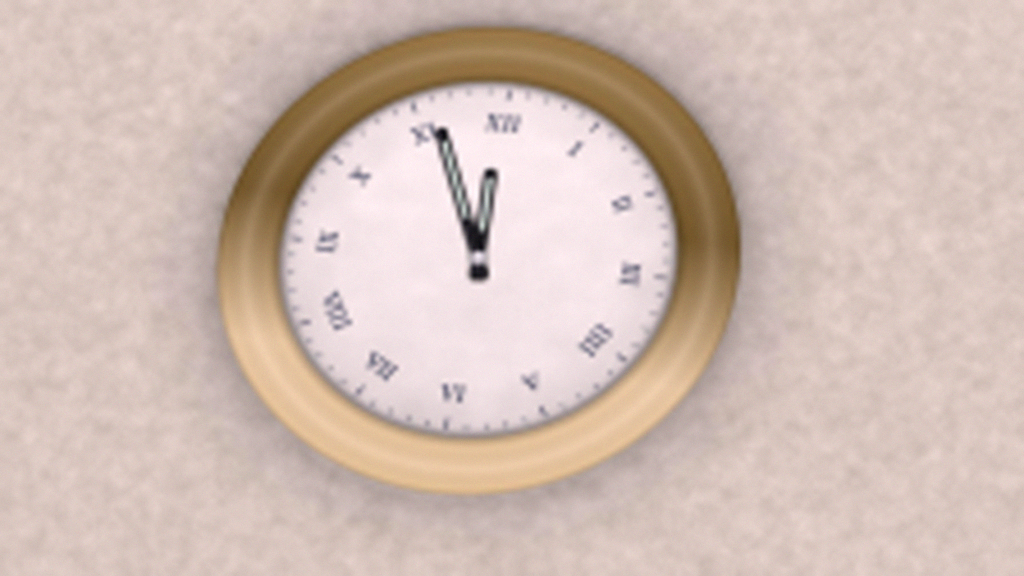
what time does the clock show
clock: 11:56
